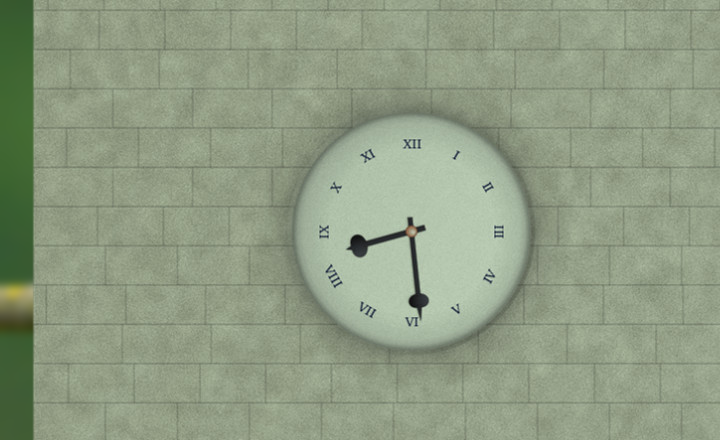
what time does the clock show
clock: 8:29
